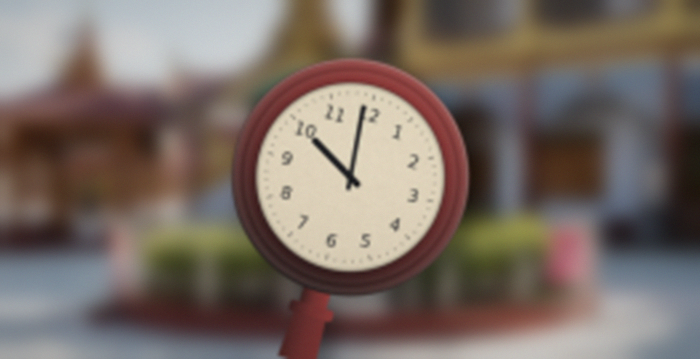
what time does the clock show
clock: 9:59
